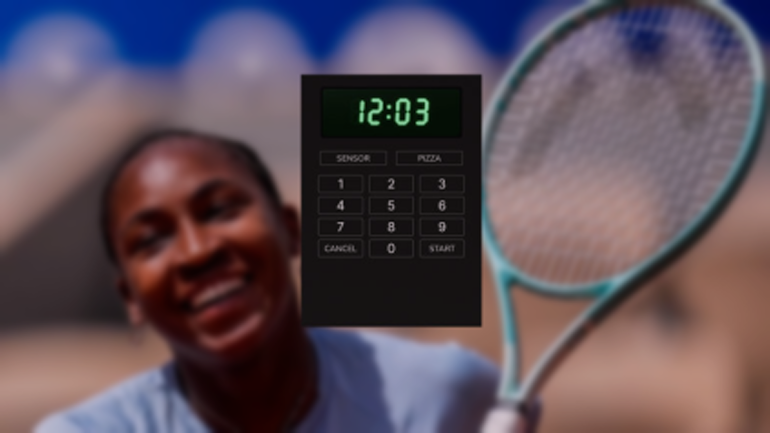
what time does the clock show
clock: 12:03
